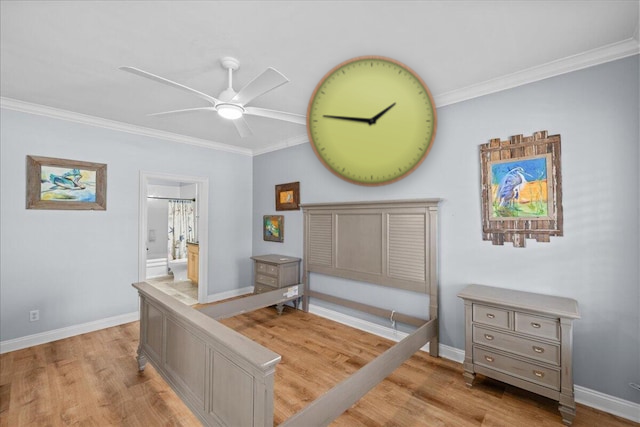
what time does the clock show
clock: 1:46
